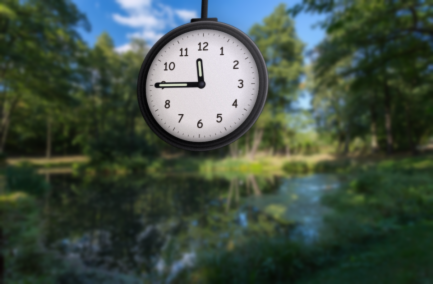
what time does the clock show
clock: 11:45
